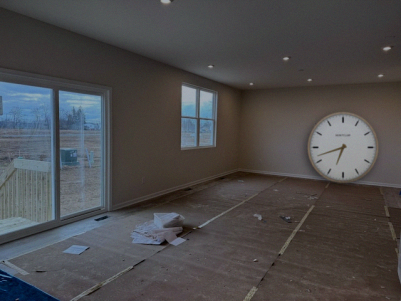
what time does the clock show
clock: 6:42
